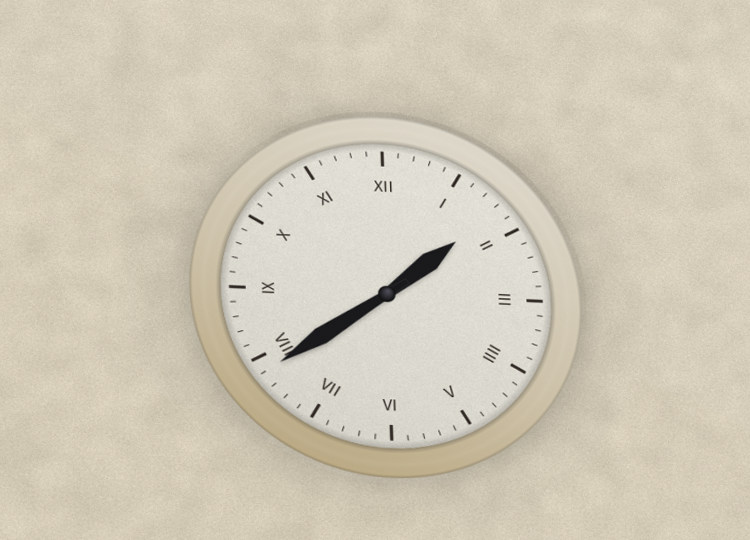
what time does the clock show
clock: 1:39
